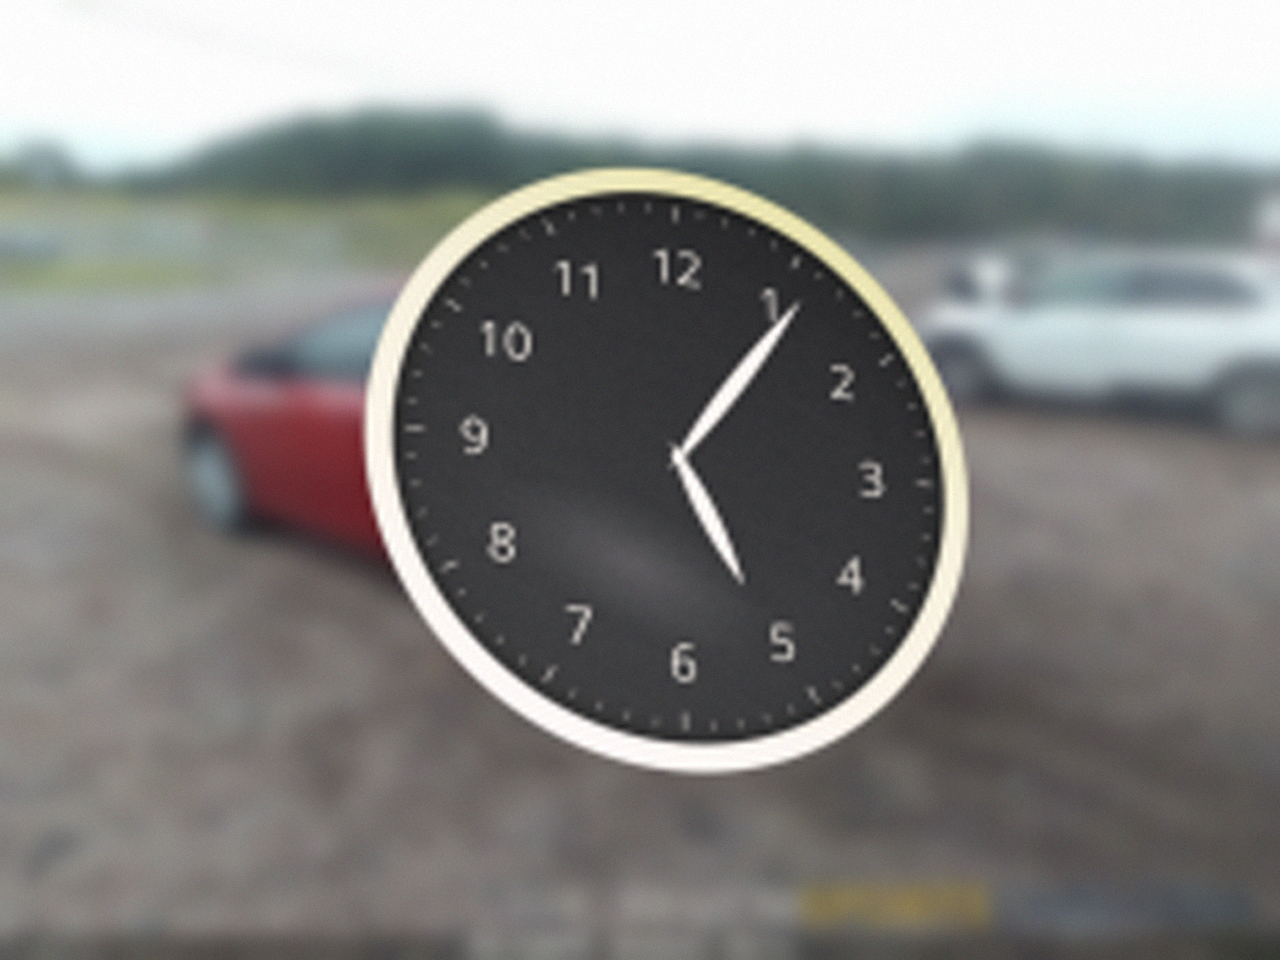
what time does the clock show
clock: 5:06
